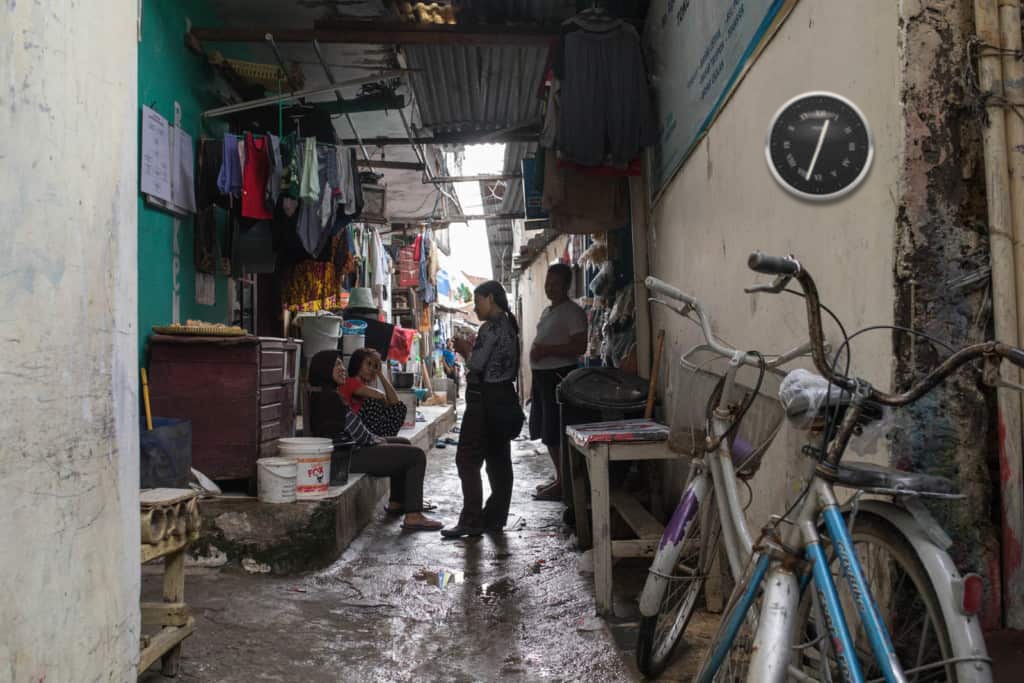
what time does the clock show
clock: 12:33
